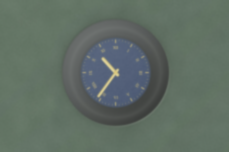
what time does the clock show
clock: 10:36
